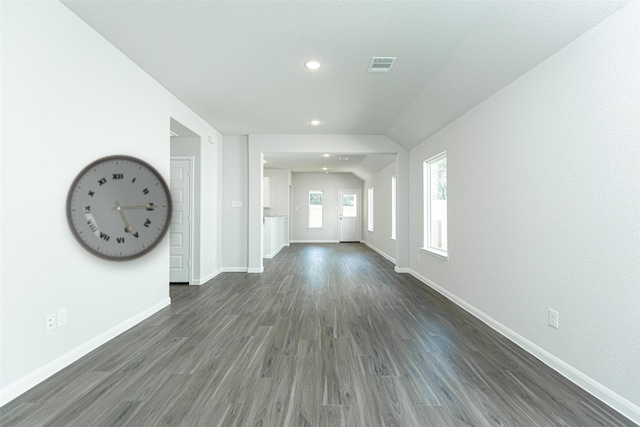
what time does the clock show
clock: 5:15
